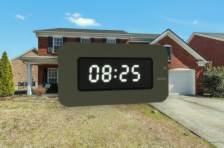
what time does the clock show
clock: 8:25
